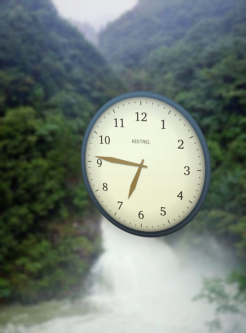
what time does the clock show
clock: 6:46
